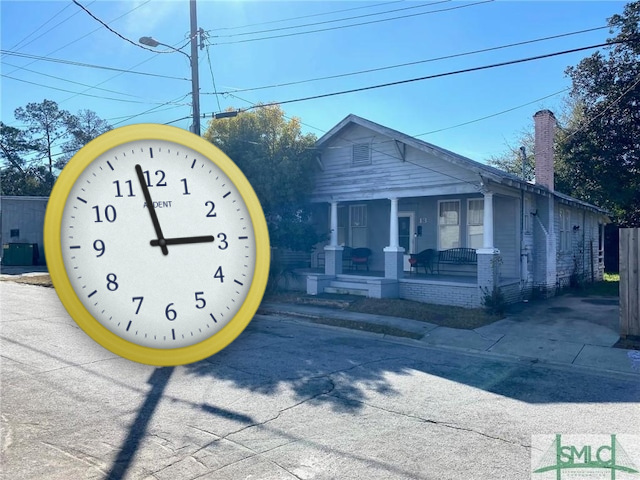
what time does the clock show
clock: 2:58
